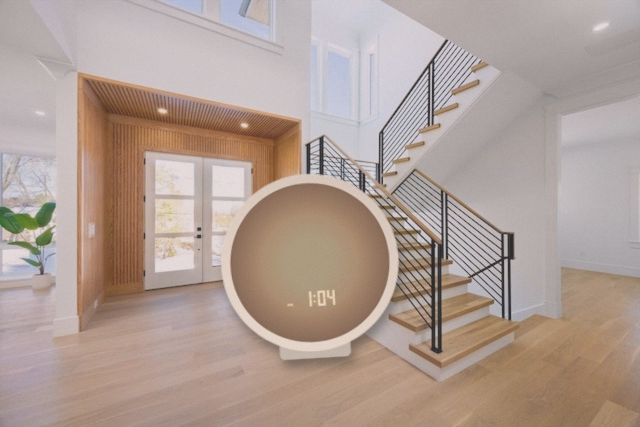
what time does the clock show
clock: 1:04
